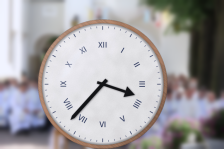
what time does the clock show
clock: 3:37
